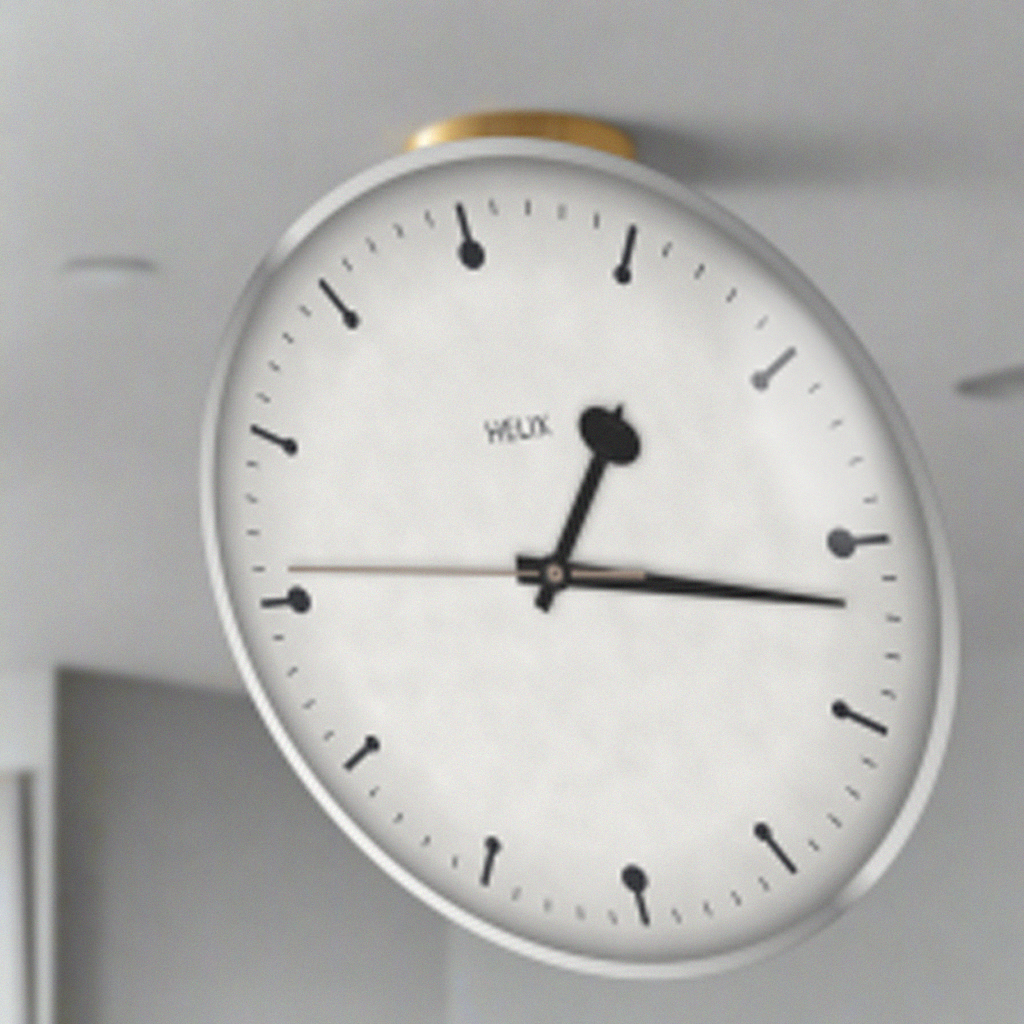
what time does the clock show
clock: 1:16:46
